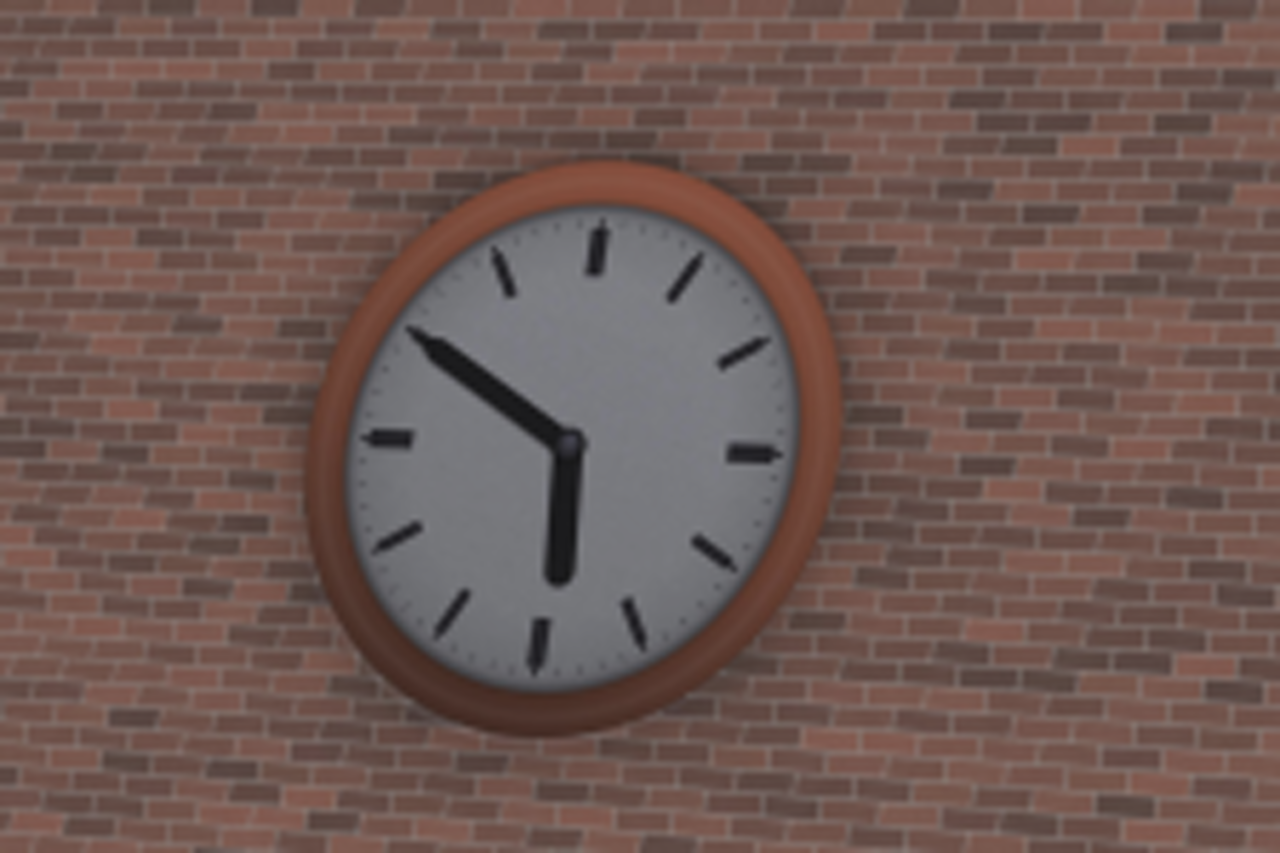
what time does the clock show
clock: 5:50
